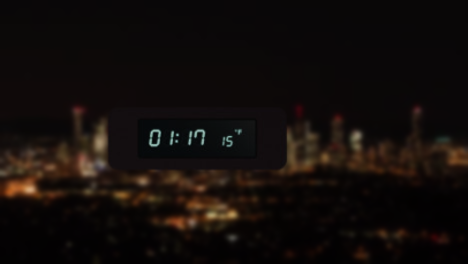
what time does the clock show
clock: 1:17
